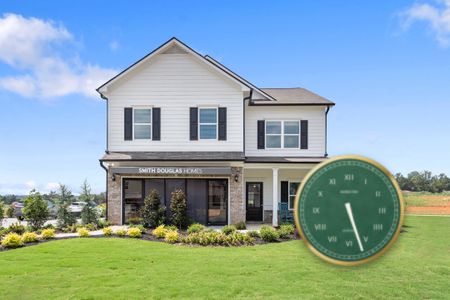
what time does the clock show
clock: 5:27
